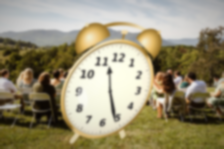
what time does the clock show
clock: 11:26
